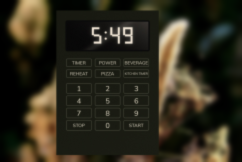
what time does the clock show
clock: 5:49
